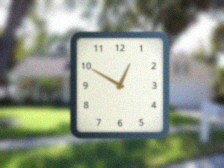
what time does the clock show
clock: 12:50
